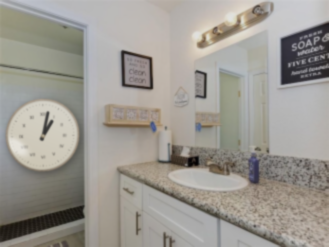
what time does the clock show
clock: 1:02
